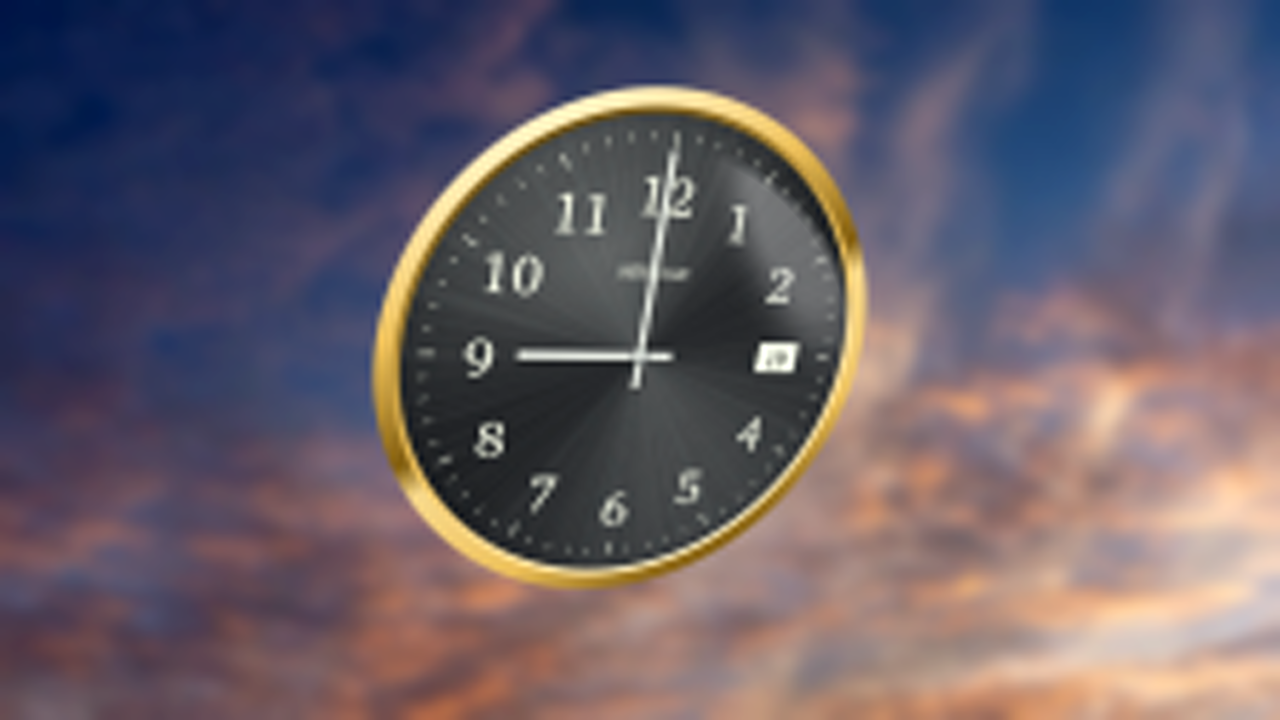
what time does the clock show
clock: 9:00
